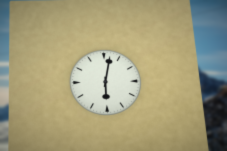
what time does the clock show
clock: 6:02
